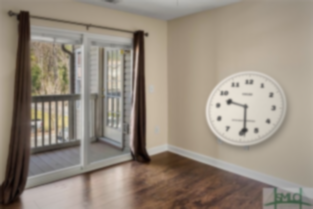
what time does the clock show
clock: 9:29
